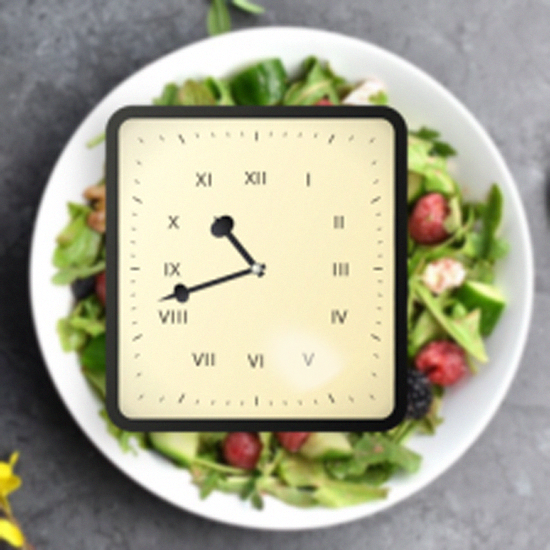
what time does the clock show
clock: 10:42
